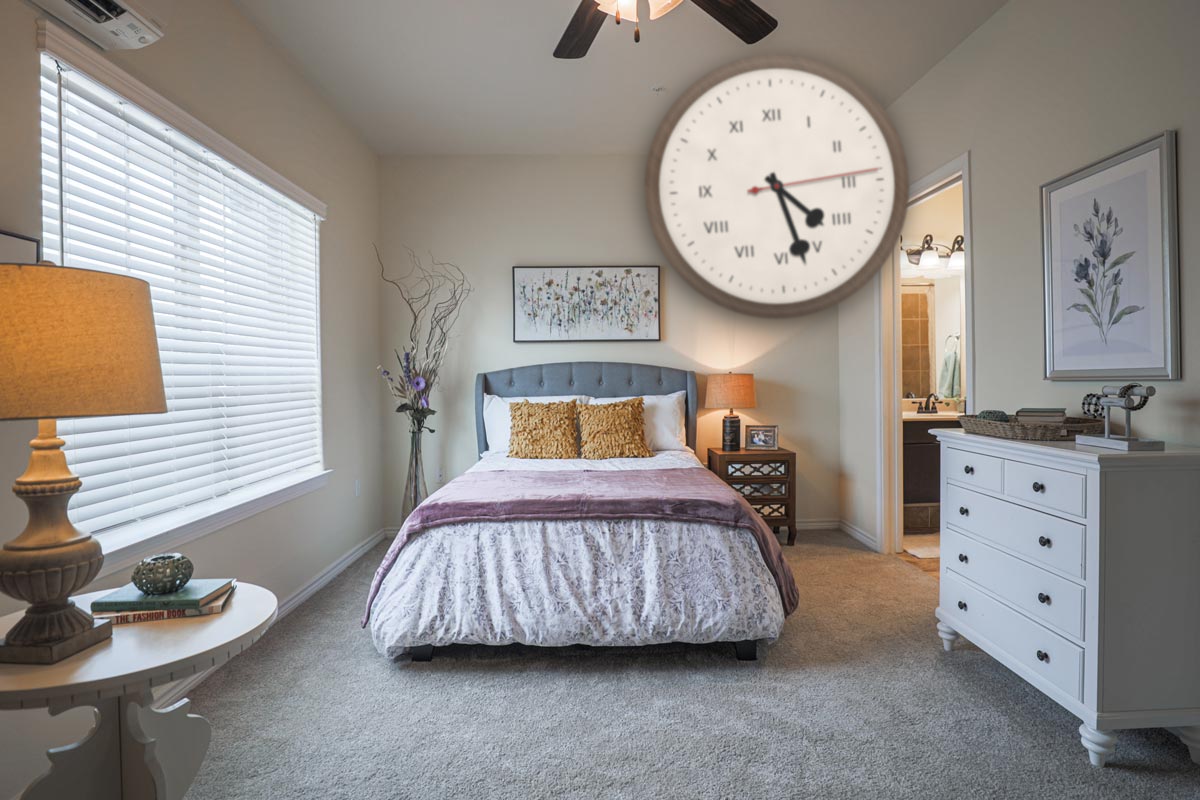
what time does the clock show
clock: 4:27:14
